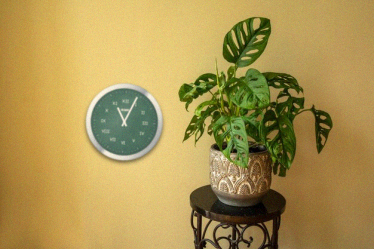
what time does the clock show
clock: 11:04
